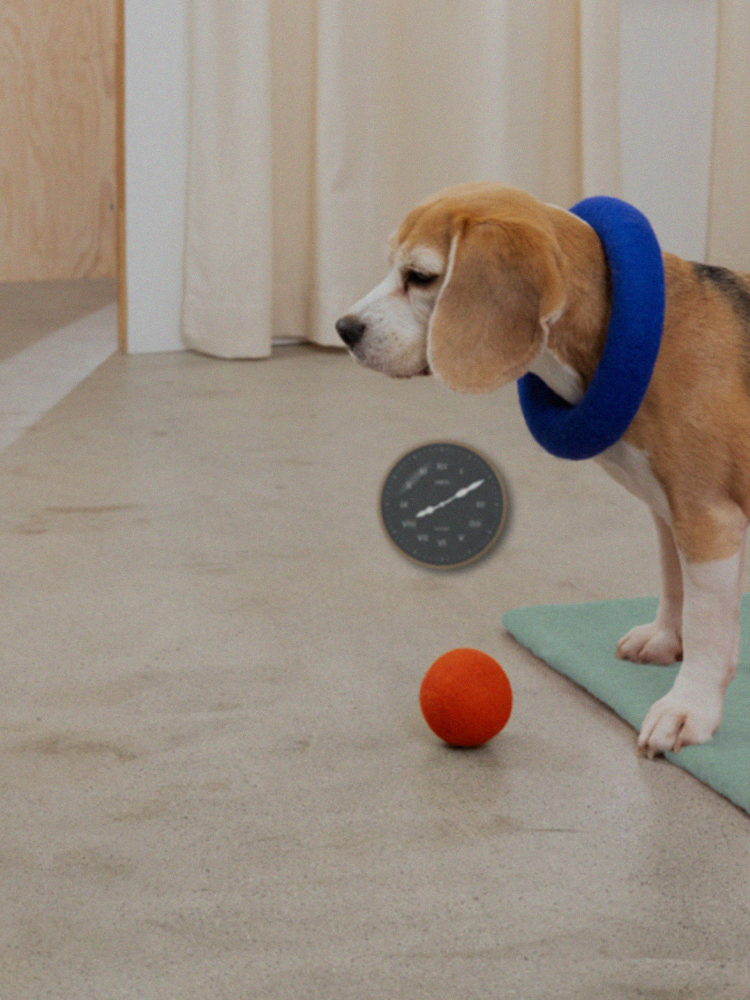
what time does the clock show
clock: 8:10
